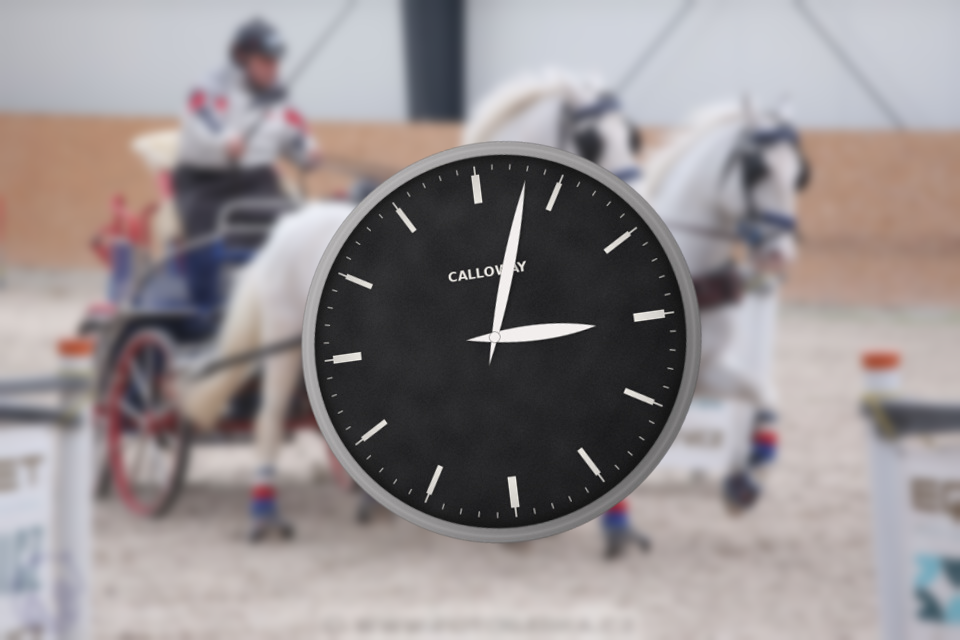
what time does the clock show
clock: 3:03
